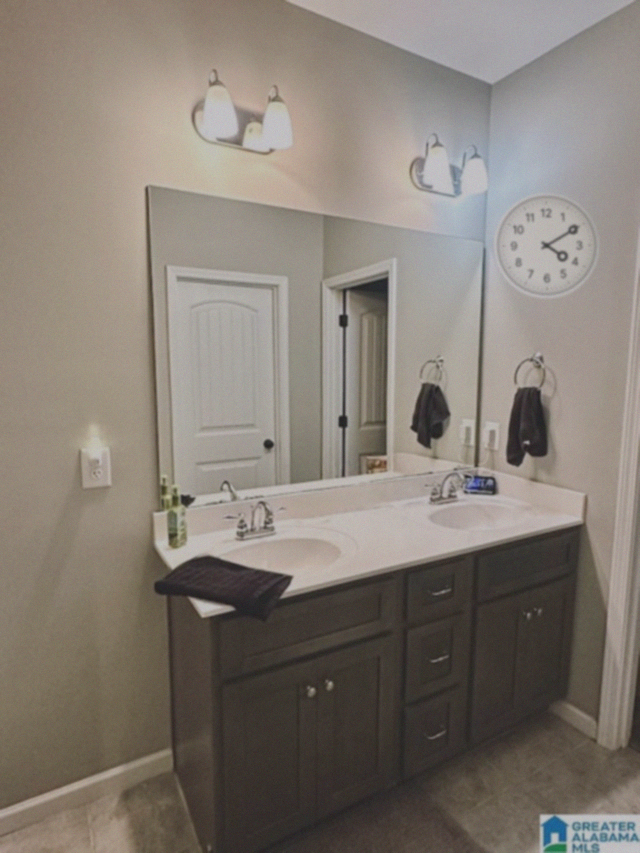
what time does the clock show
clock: 4:10
